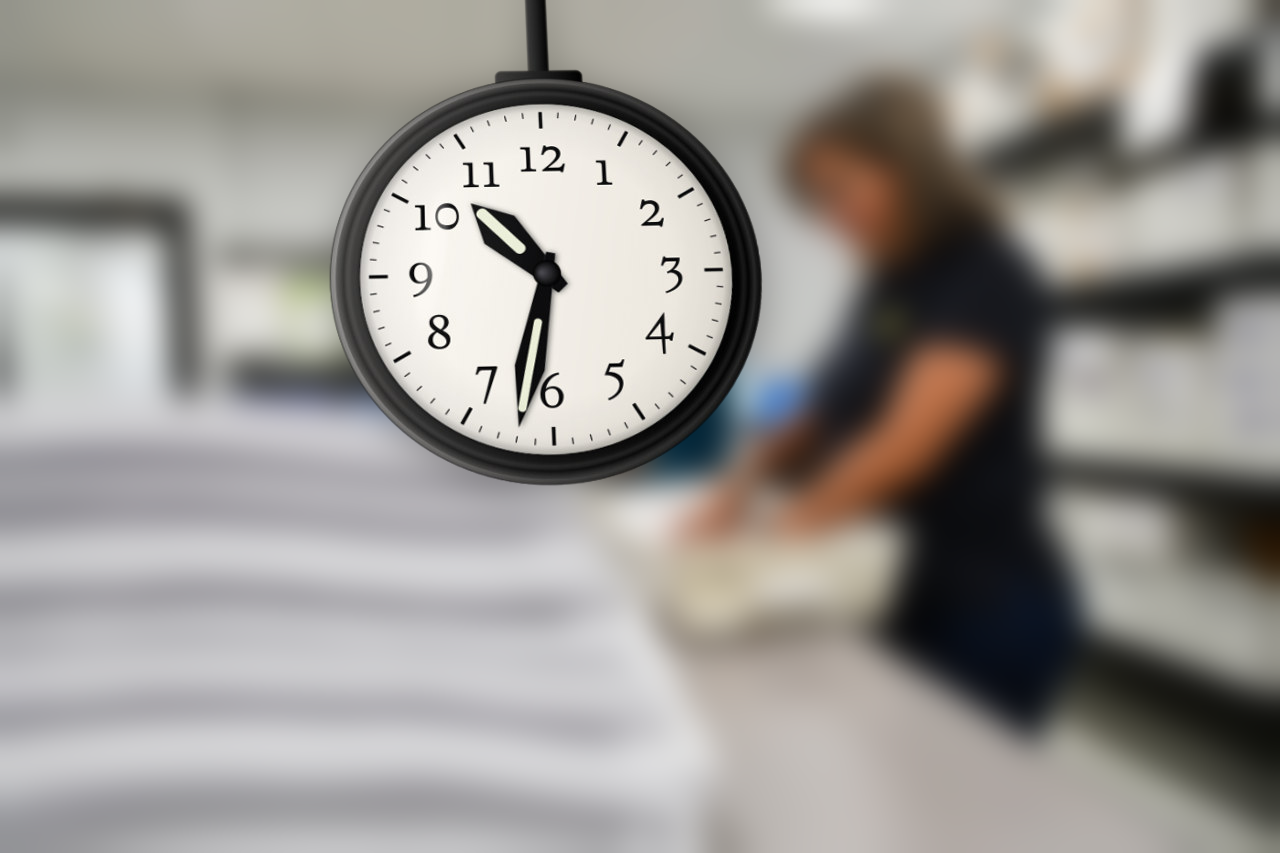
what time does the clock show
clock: 10:32
